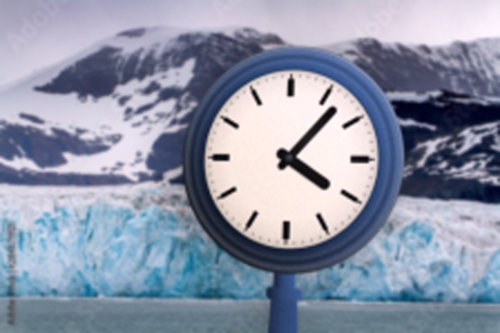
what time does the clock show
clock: 4:07
